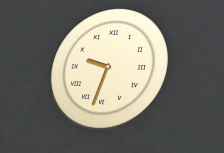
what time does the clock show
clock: 9:32
